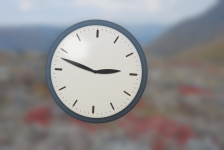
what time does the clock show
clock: 2:48
